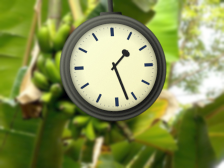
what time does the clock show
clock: 1:27
